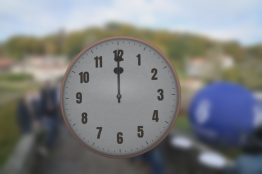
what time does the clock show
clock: 12:00
